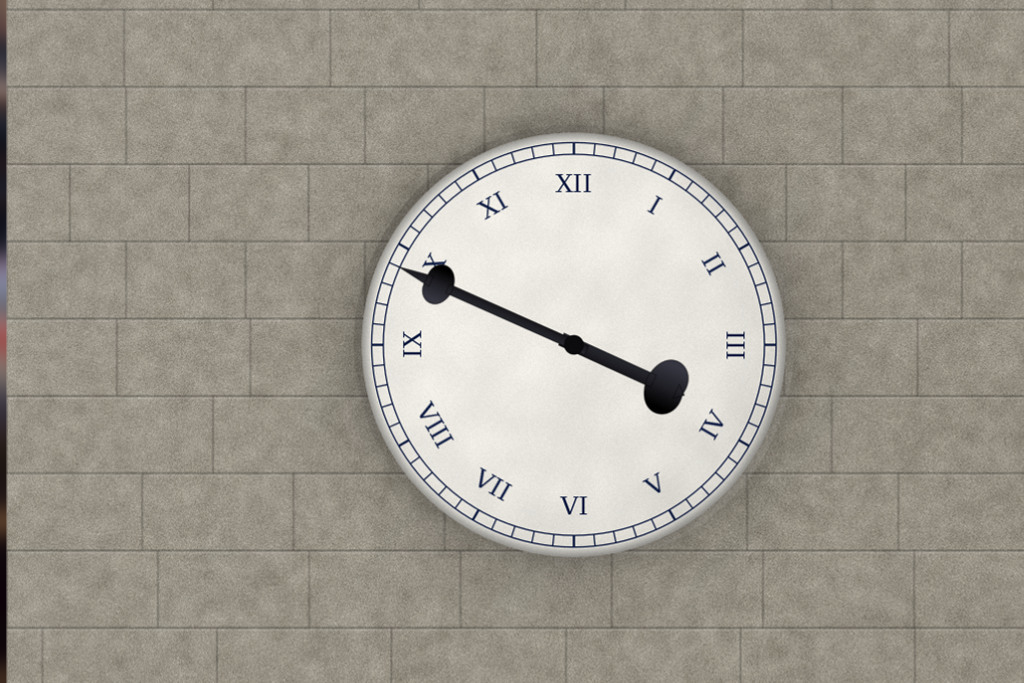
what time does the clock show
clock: 3:49
